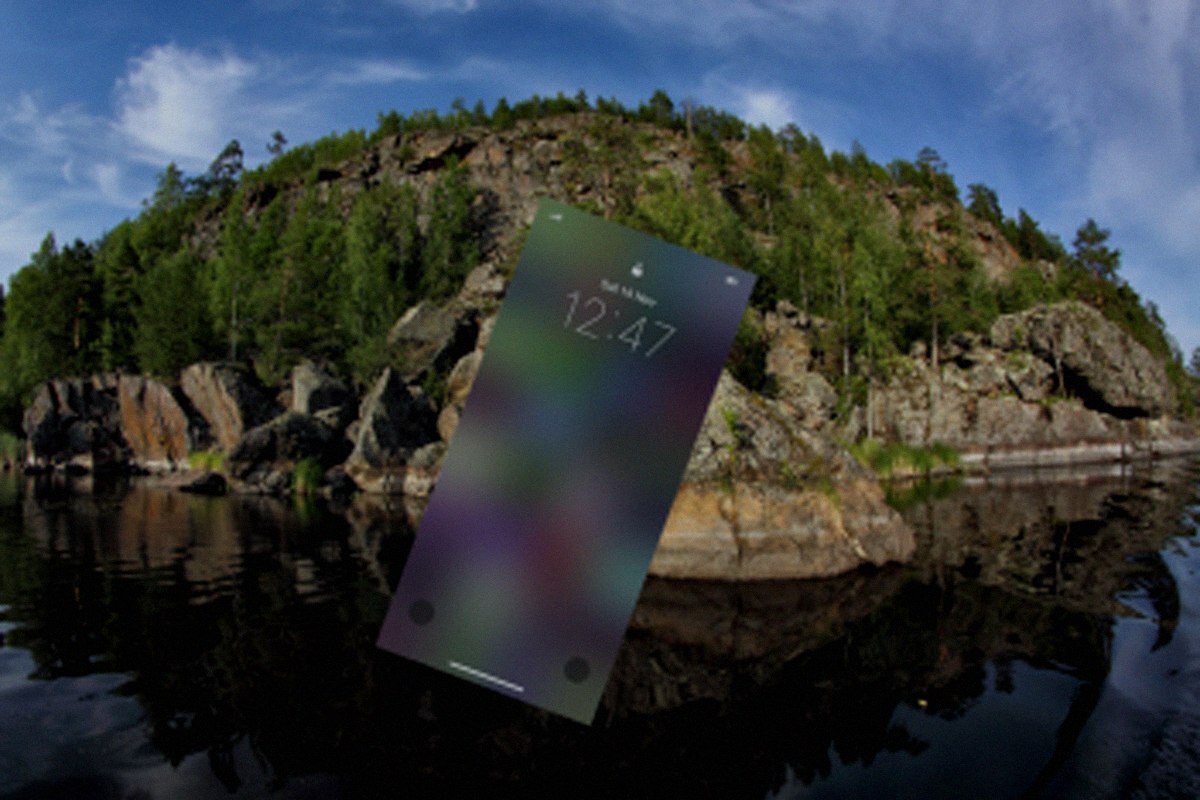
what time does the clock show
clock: 12:47
